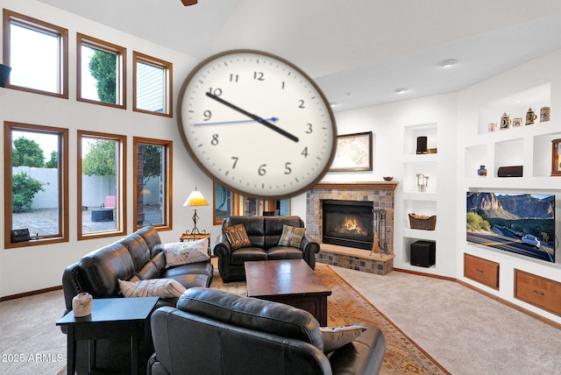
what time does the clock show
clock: 3:48:43
